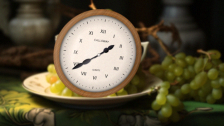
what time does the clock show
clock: 1:39
